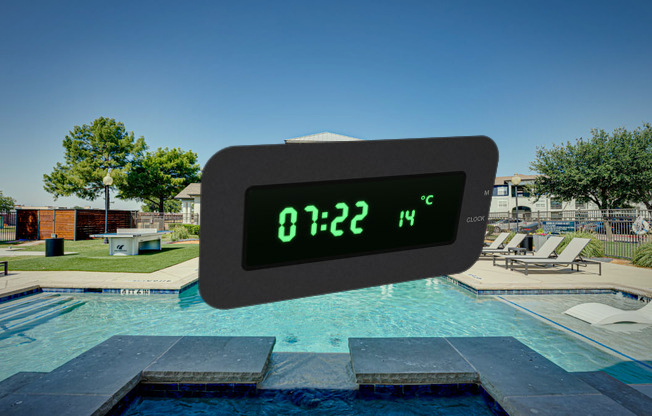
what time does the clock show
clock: 7:22
